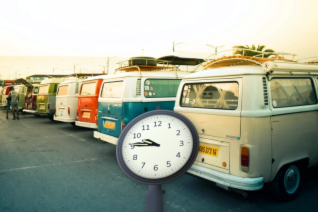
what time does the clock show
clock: 9:46
